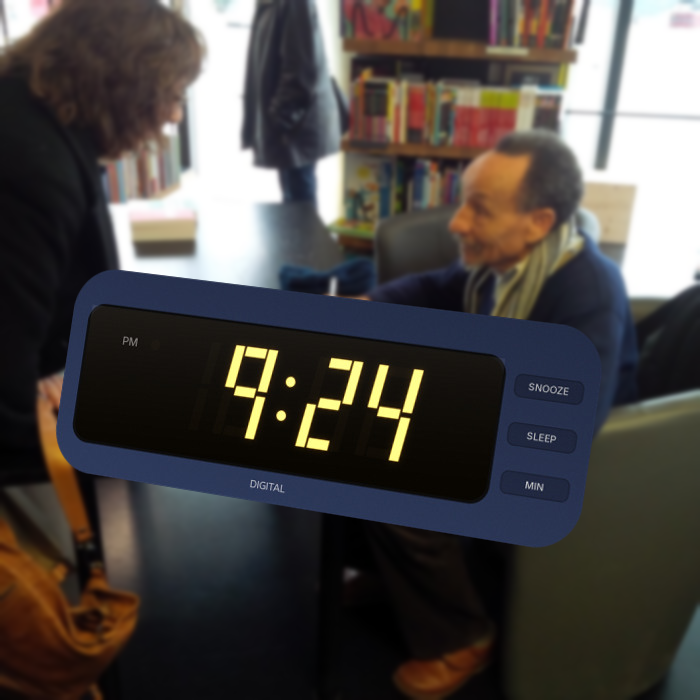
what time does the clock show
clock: 9:24
